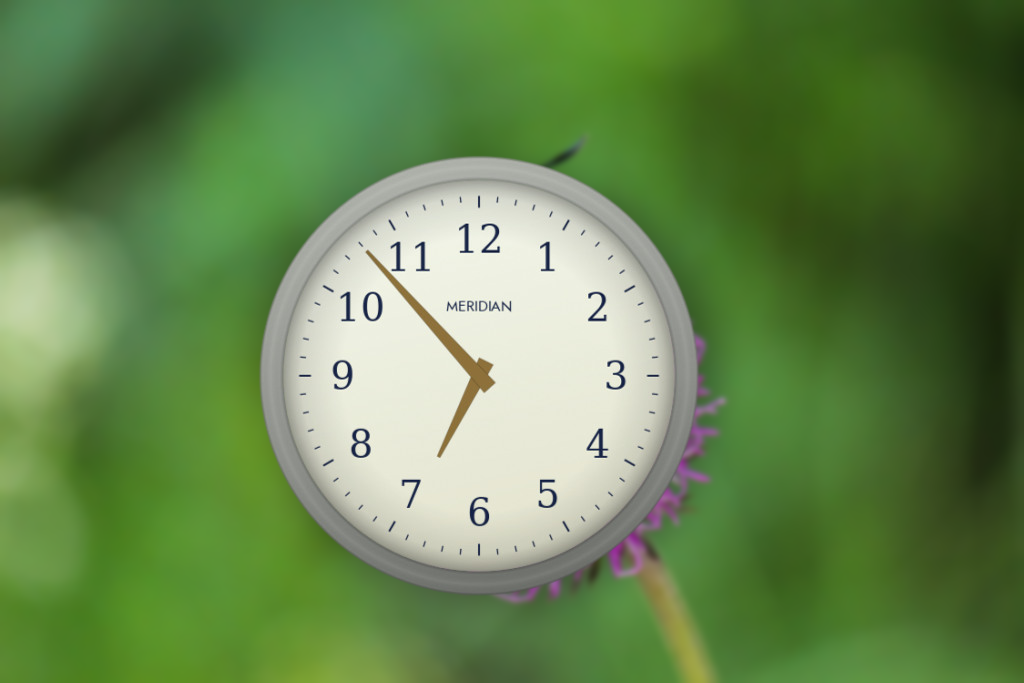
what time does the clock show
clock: 6:53
